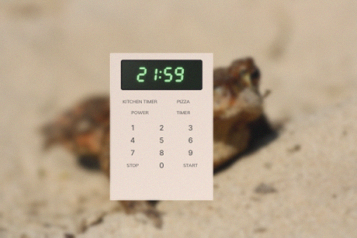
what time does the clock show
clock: 21:59
